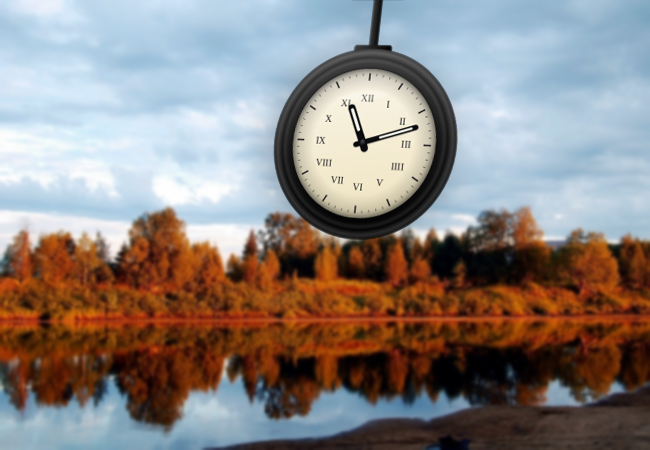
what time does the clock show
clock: 11:12
